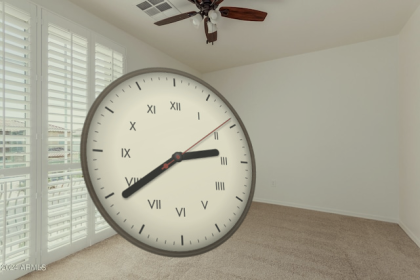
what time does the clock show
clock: 2:39:09
